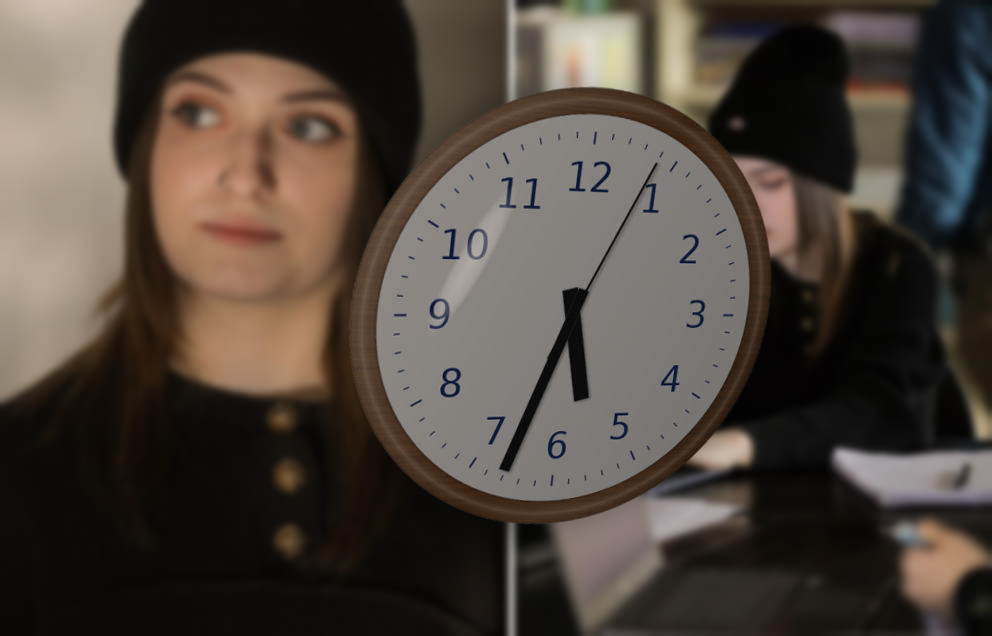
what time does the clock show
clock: 5:33:04
